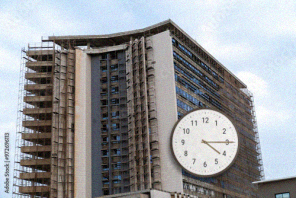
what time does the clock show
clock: 4:15
